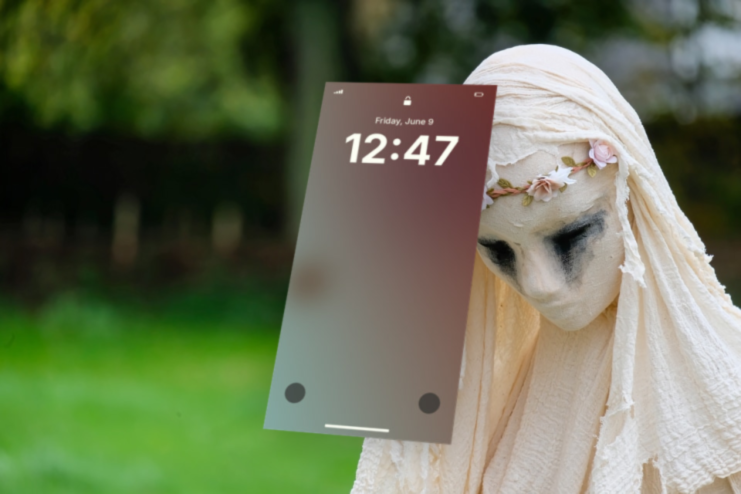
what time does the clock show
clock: 12:47
